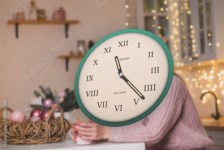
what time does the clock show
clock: 11:23
